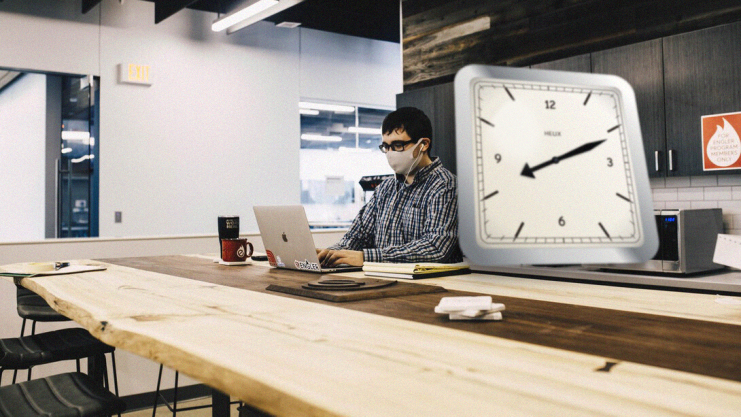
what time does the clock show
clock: 8:11
